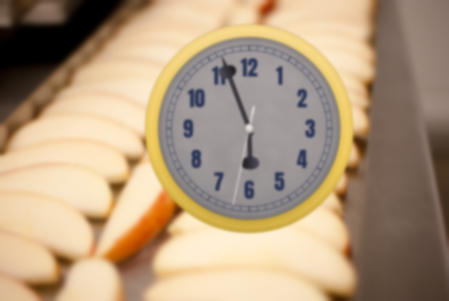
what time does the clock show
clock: 5:56:32
